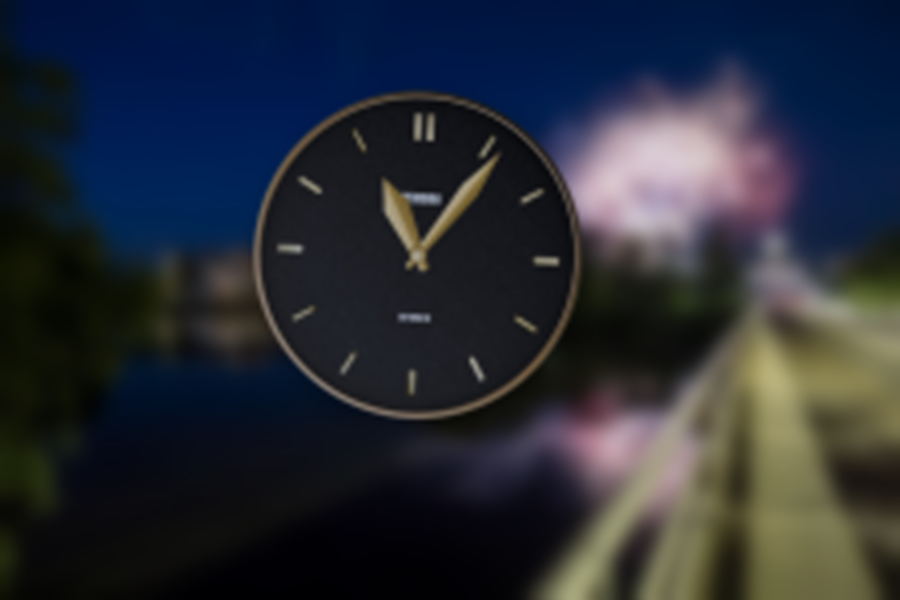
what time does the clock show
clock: 11:06
